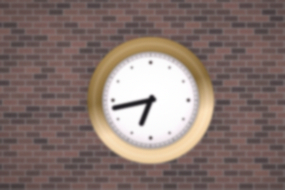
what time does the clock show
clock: 6:43
